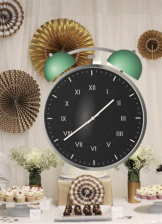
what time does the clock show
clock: 1:39
